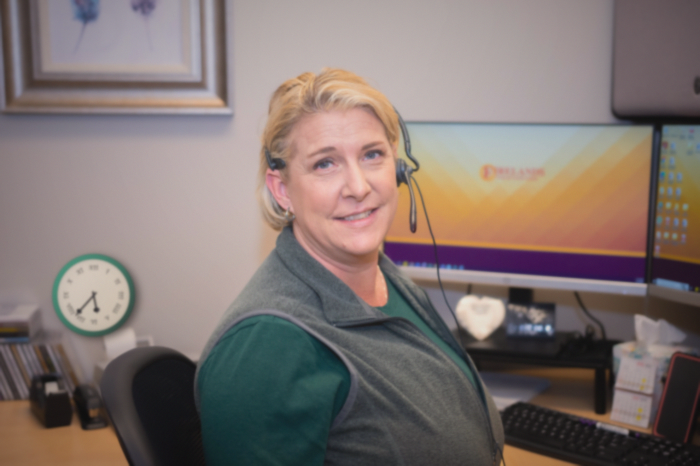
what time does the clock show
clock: 5:37
